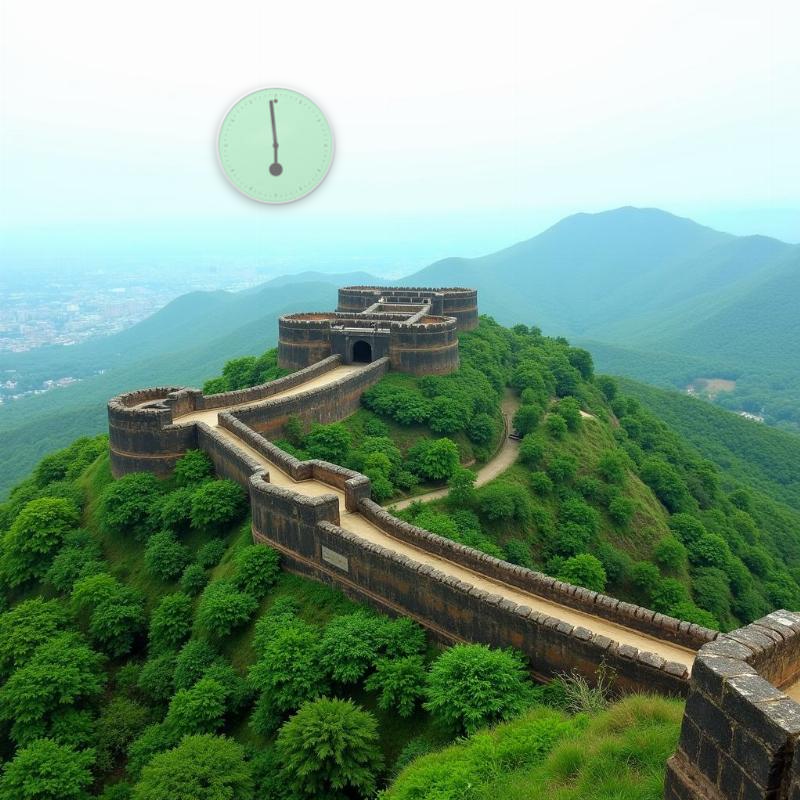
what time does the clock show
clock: 5:59
